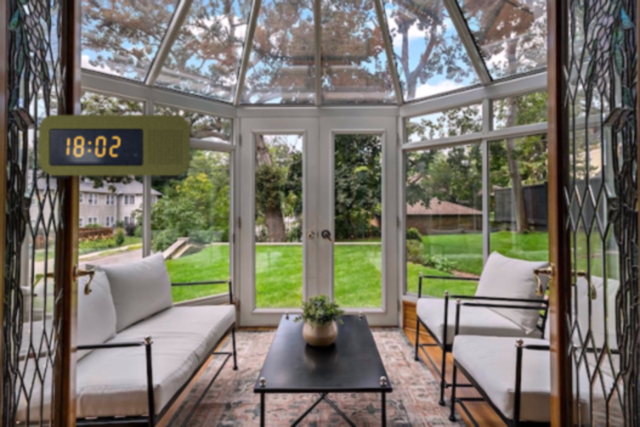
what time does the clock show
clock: 18:02
